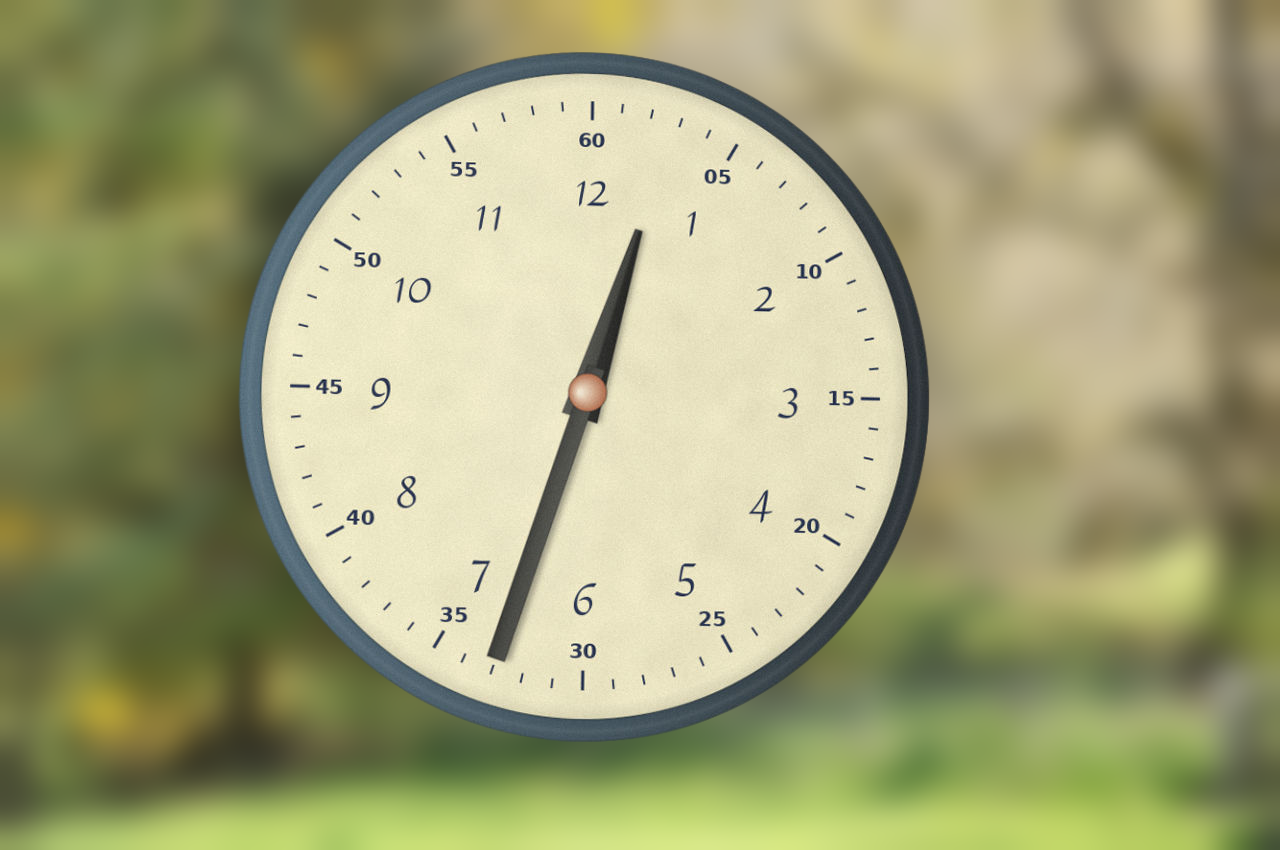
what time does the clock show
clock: 12:33
